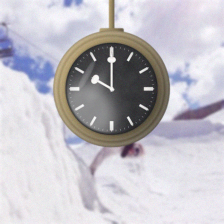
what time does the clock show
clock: 10:00
